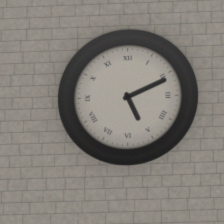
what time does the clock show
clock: 5:11
